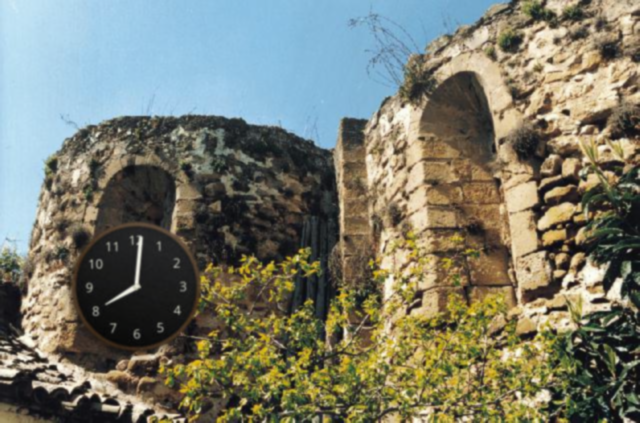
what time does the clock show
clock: 8:01
